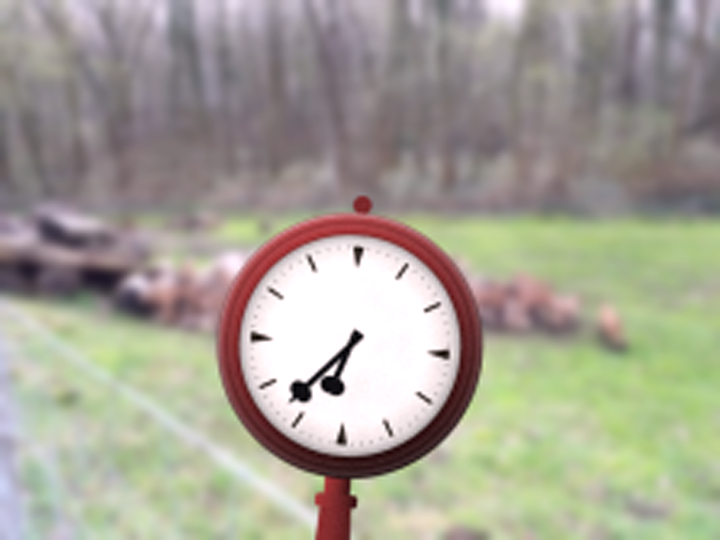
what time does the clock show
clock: 6:37
